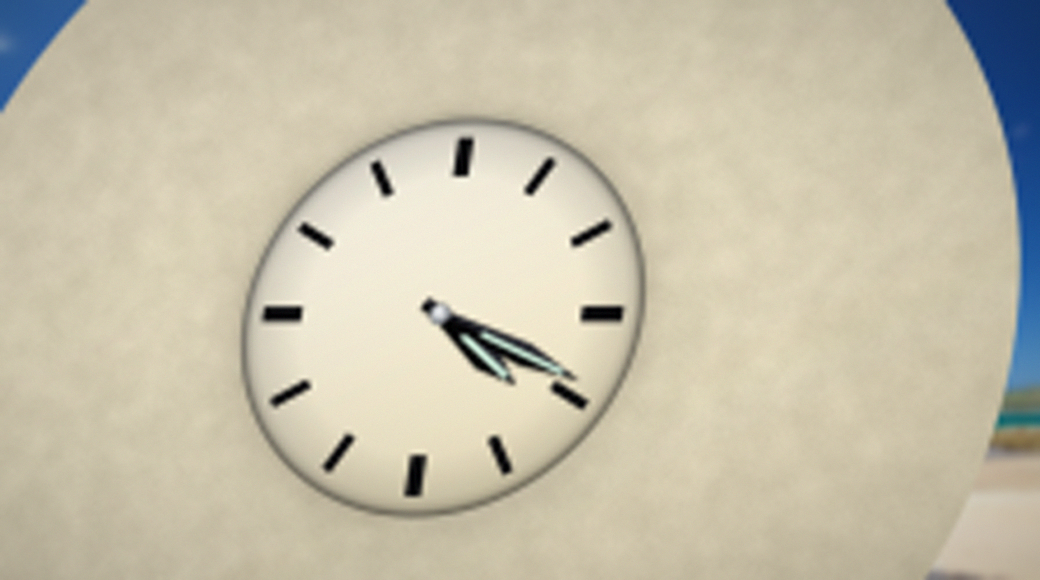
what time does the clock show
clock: 4:19
